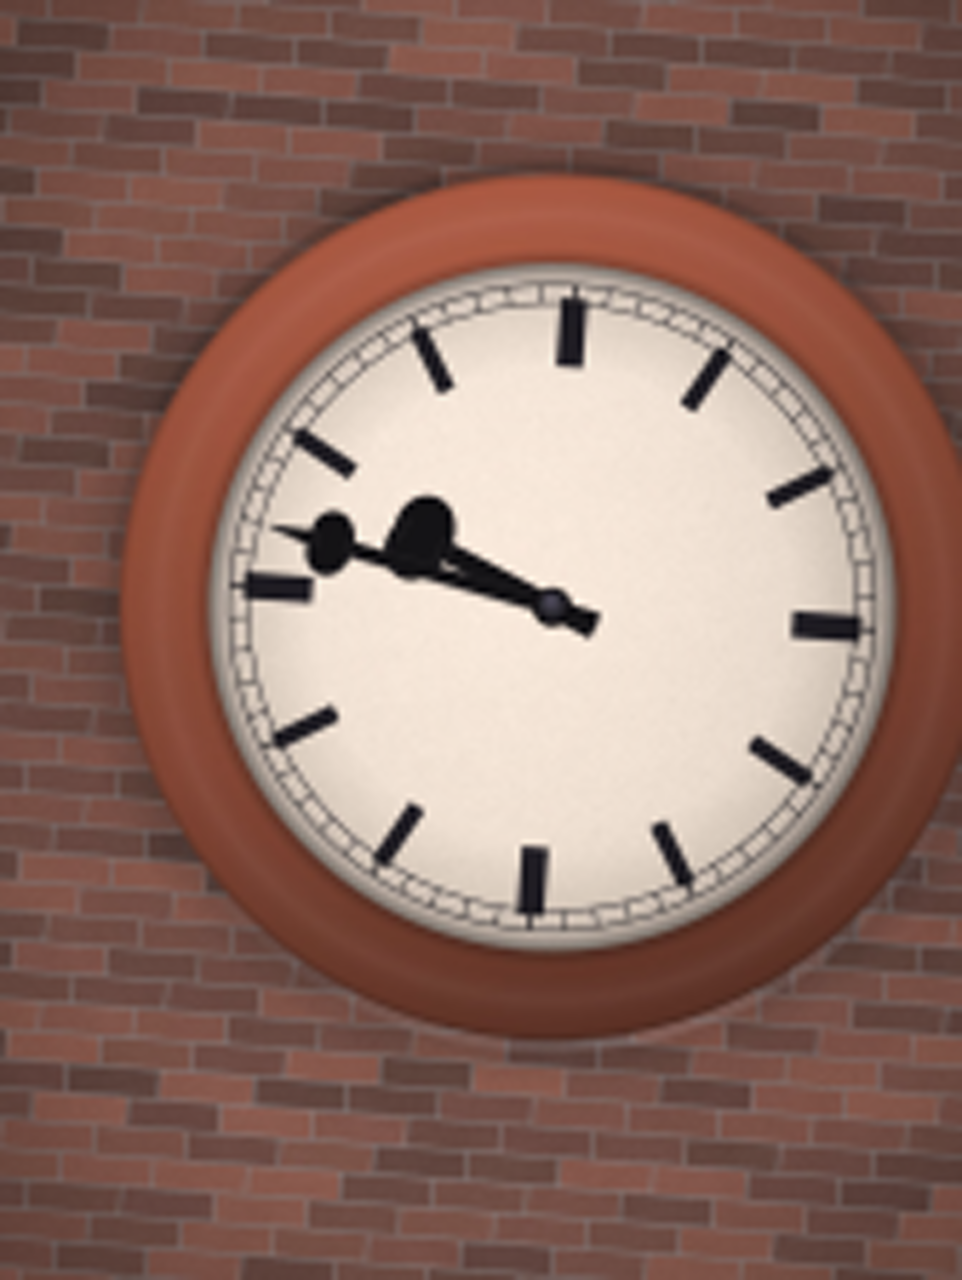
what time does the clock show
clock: 9:47
